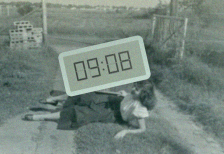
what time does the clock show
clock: 9:08
